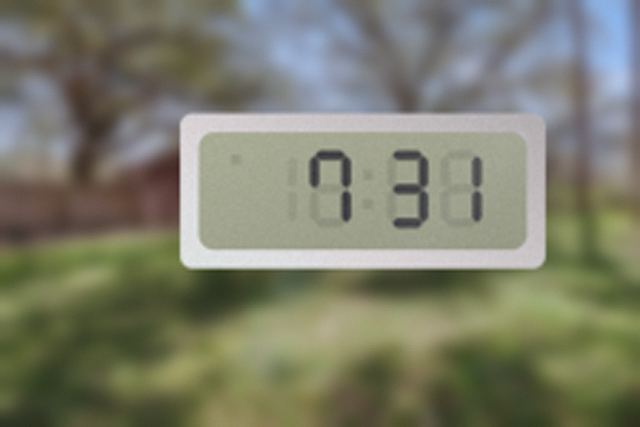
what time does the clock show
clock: 7:31
